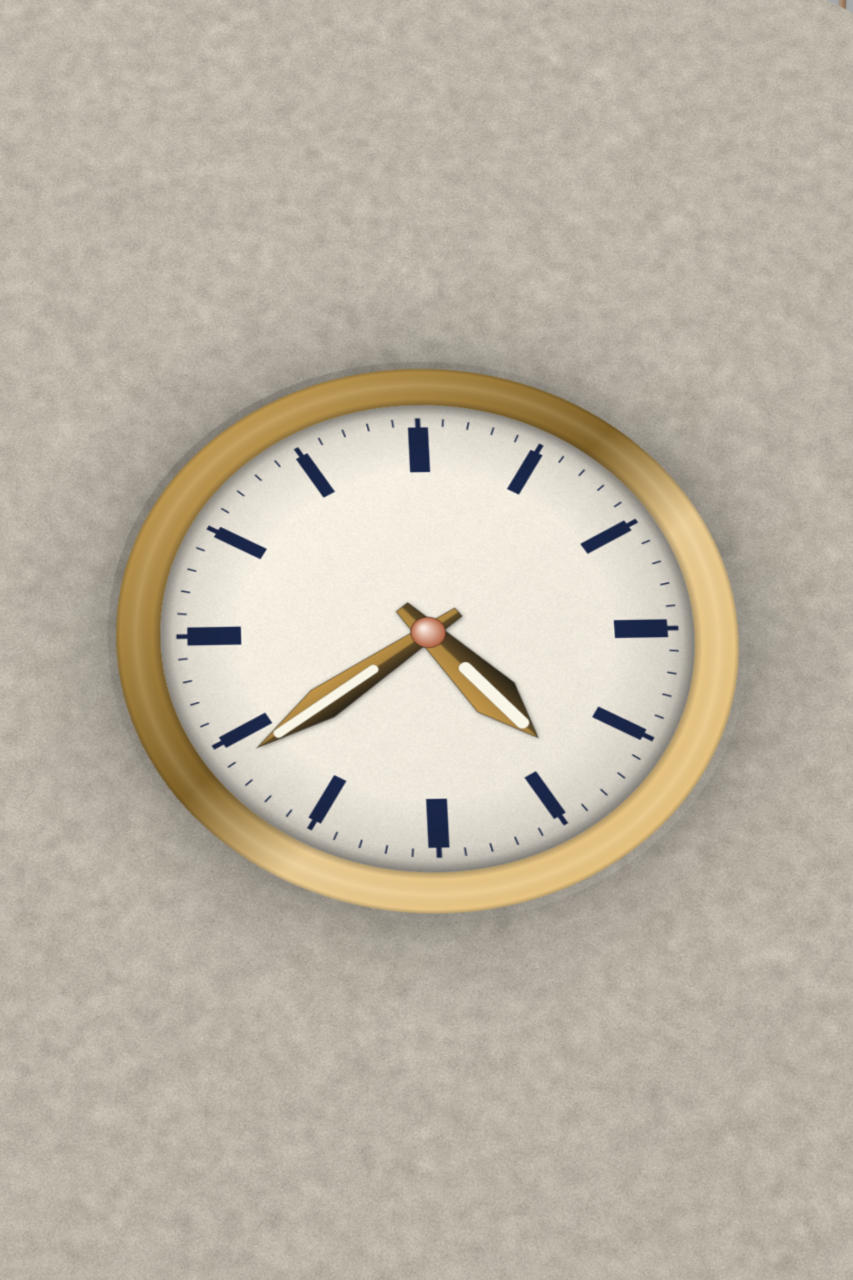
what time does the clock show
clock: 4:39
